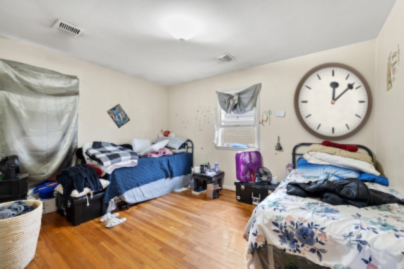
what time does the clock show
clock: 12:08
